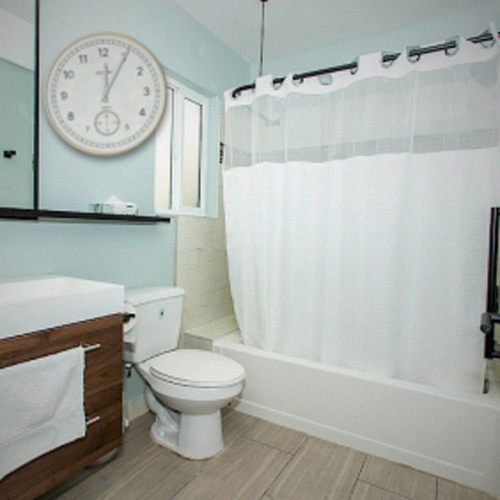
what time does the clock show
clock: 12:05
